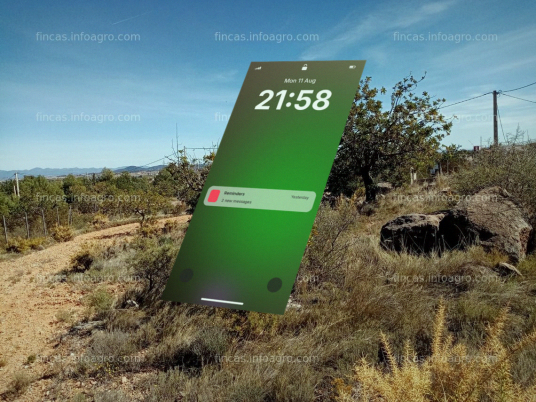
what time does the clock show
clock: 21:58
